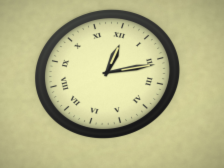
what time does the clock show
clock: 12:11
